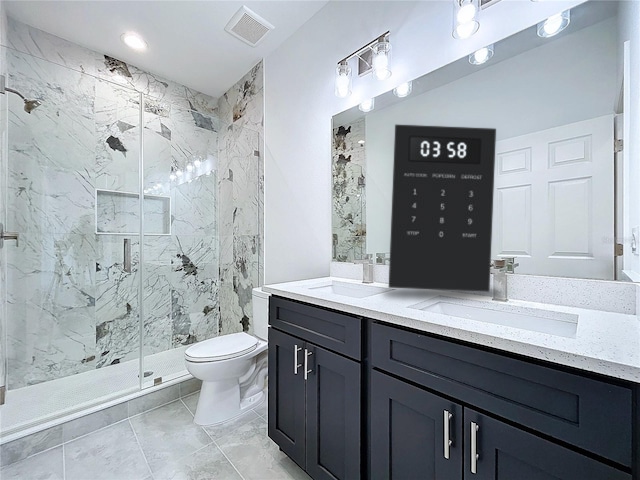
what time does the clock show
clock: 3:58
